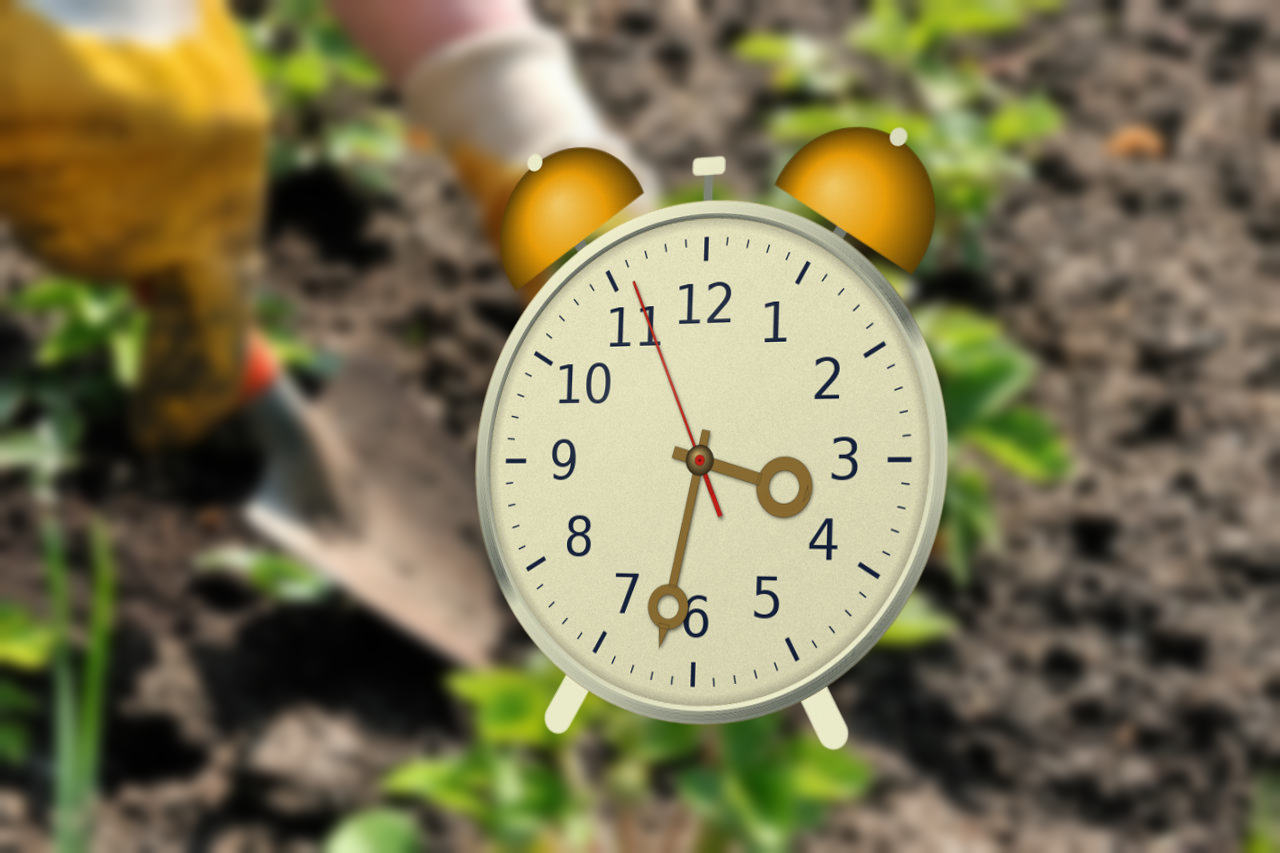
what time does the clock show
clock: 3:31:56
